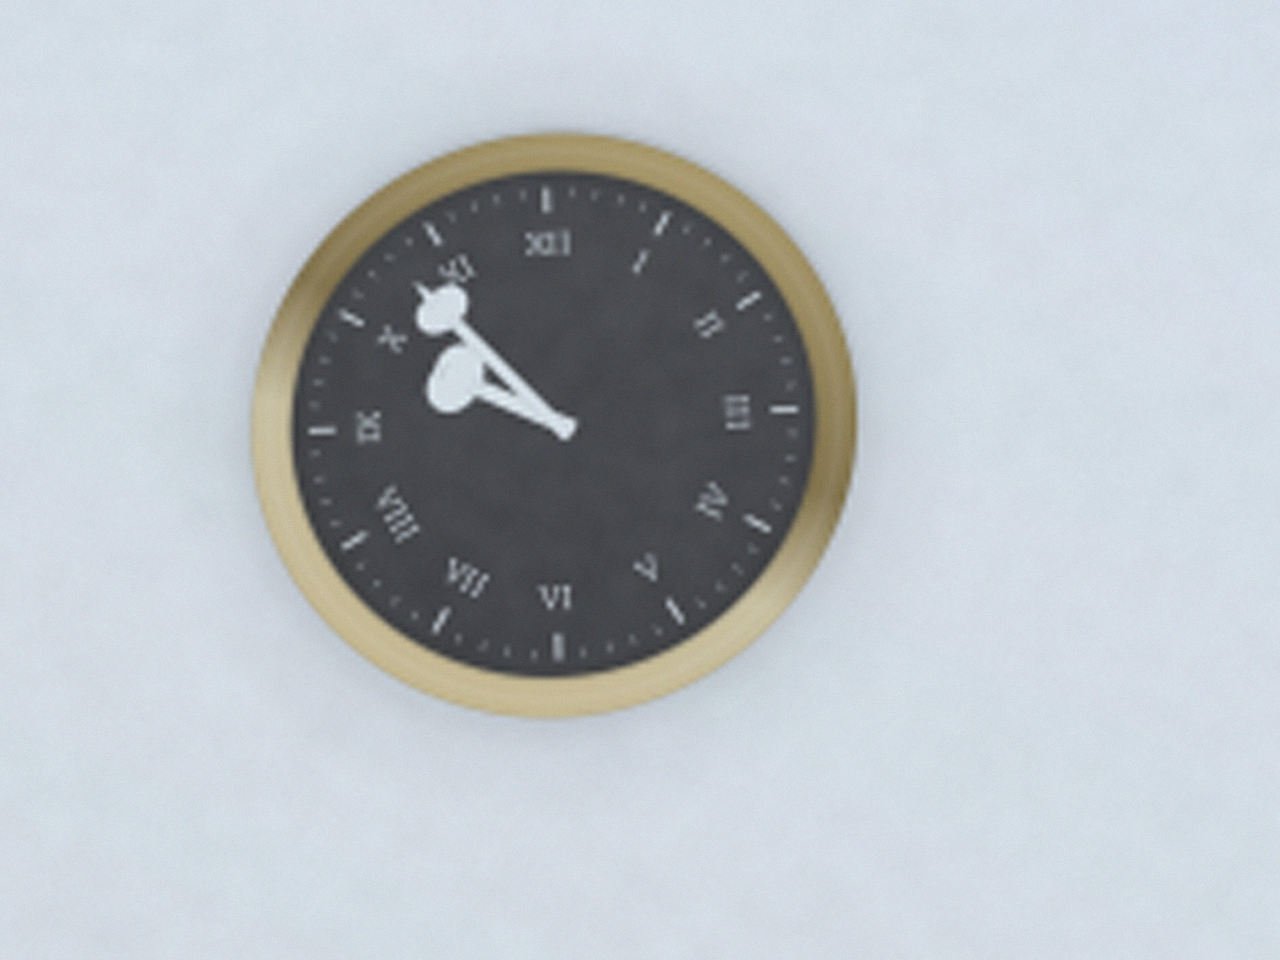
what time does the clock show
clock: 9:53
